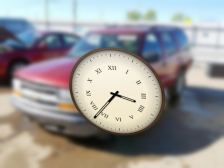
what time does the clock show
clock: 3:37
